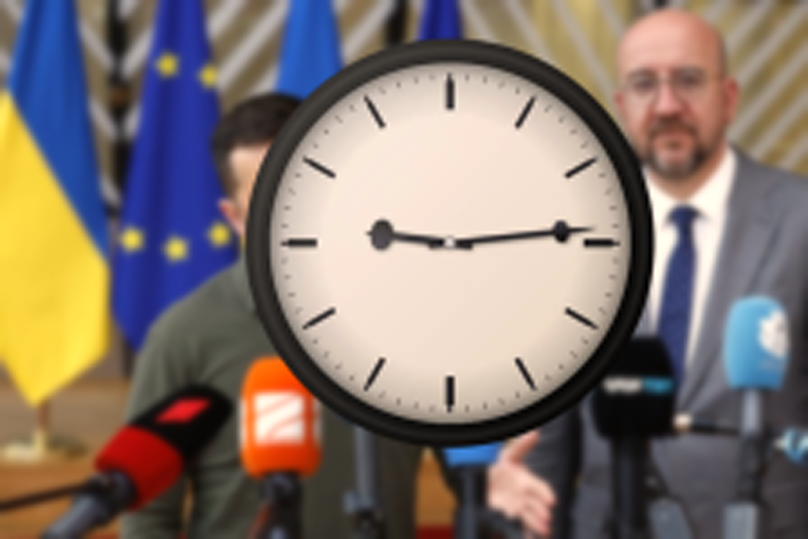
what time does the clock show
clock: 9:14
